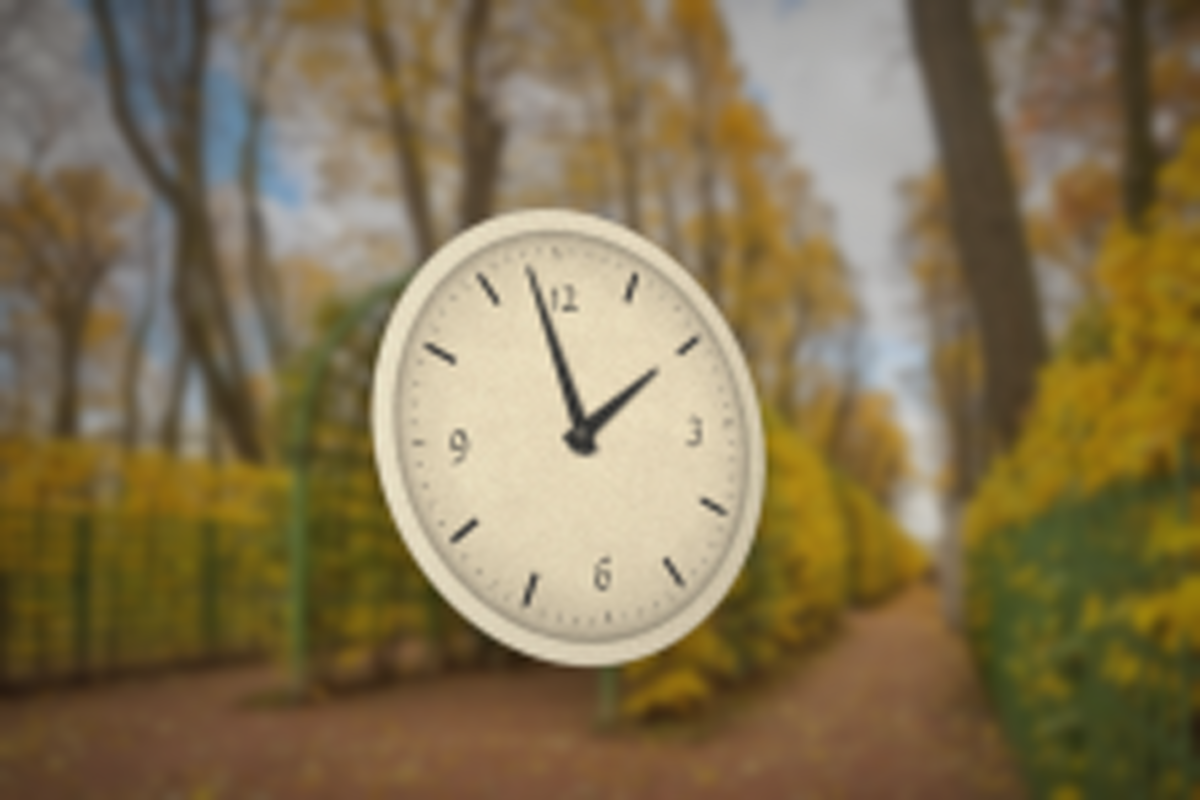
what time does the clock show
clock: 1:58
